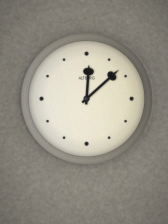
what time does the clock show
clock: 12:08
